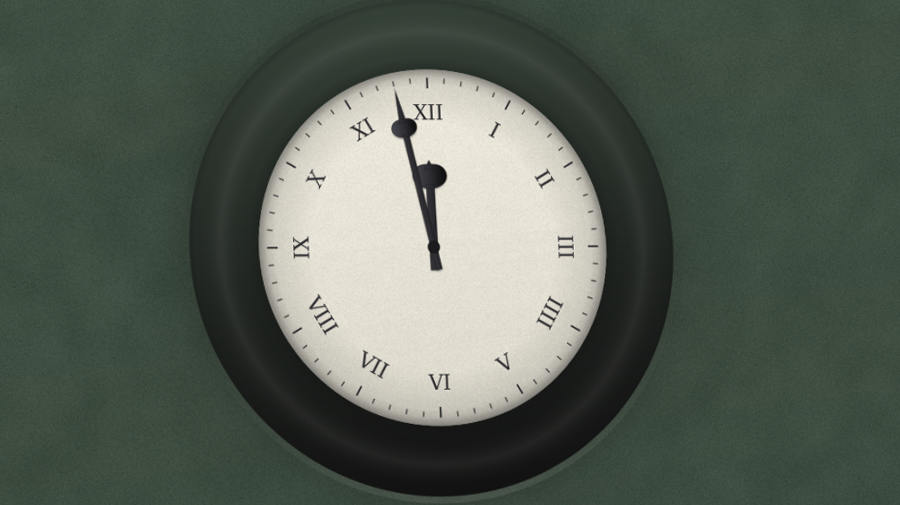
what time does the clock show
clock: 11:58
